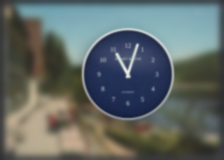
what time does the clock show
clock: 11:03
